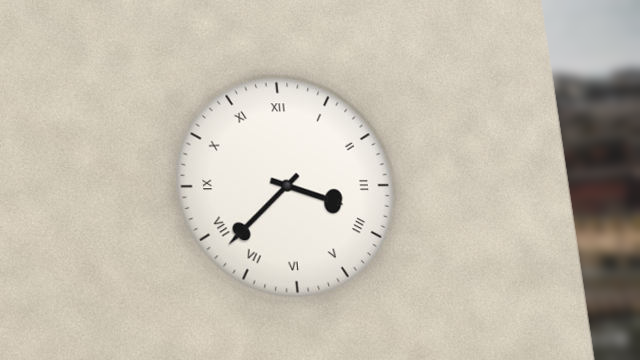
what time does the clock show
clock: 3:38
